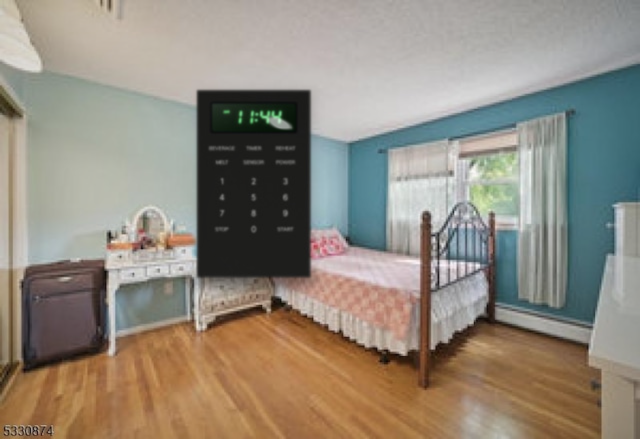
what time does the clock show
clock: 11:44
